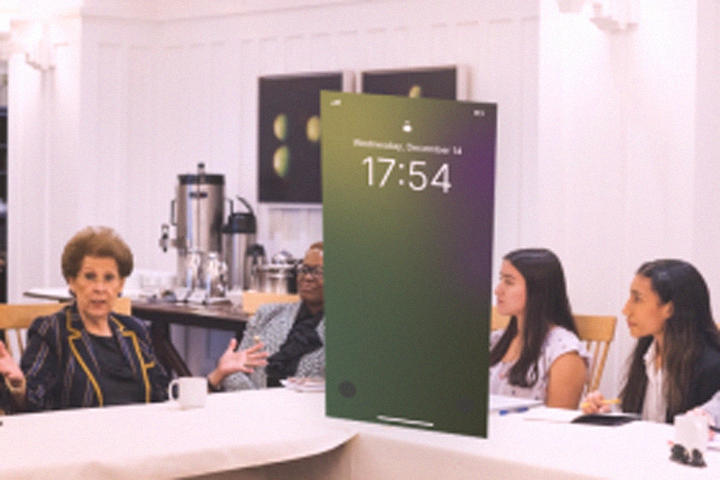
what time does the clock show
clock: 17:54
